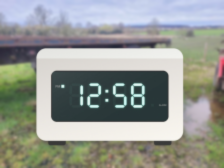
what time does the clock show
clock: 12:58
